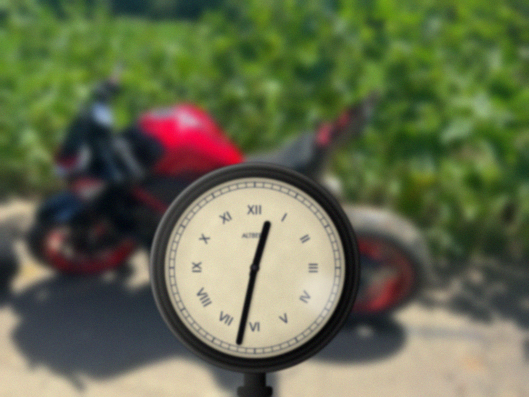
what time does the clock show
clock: 12:32
